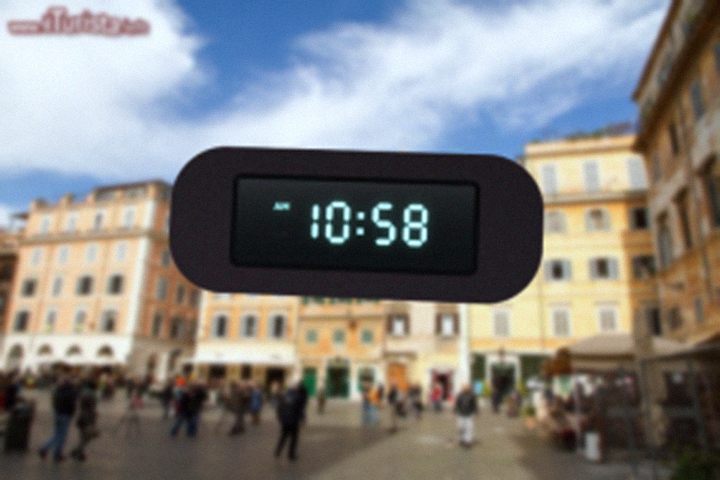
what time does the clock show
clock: 10:58
